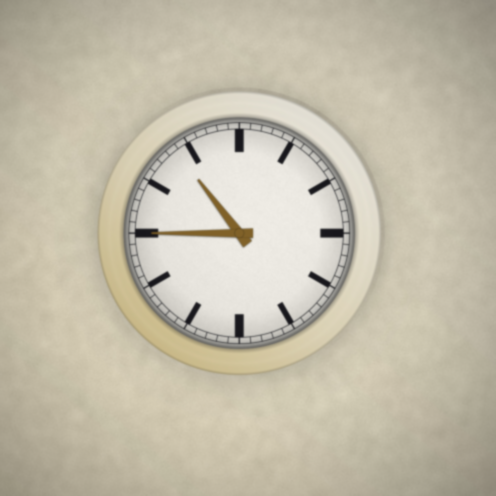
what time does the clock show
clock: 10:45
